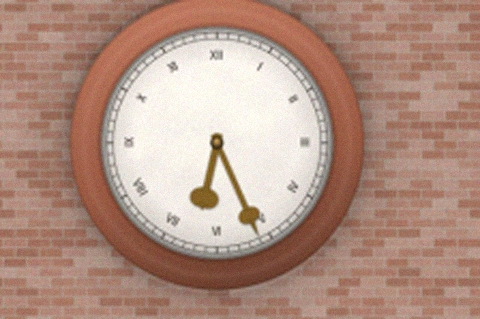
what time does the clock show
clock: 6:26
